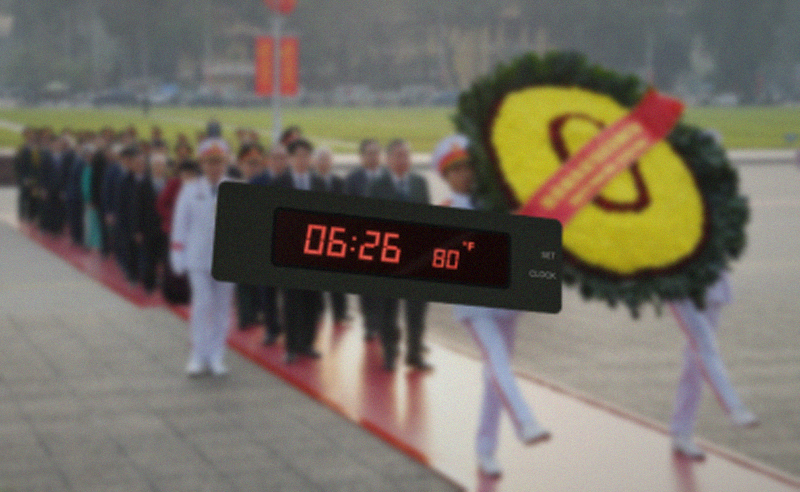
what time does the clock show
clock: 6:26
